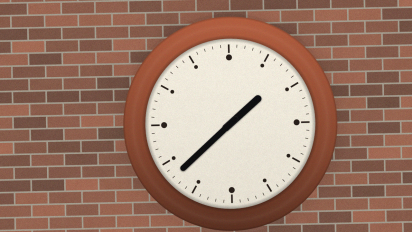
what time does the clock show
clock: 1:38
